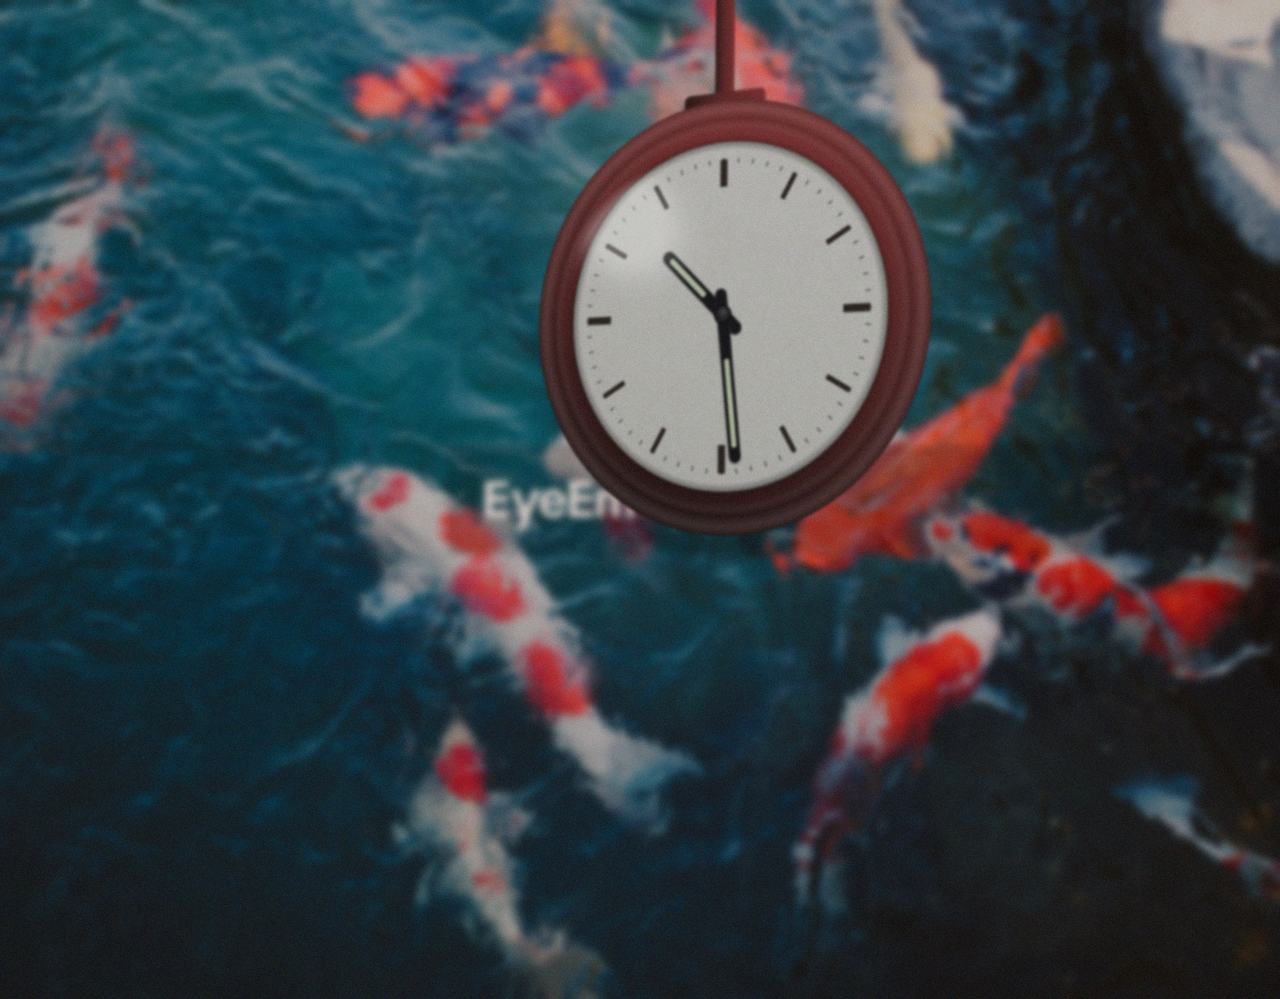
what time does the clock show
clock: 10:29
